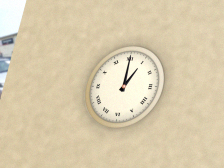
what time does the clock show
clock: 1:00
